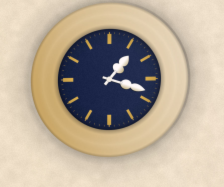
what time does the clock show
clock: 1:18
